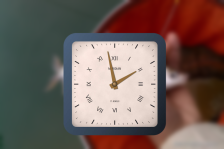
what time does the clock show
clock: 1:58
